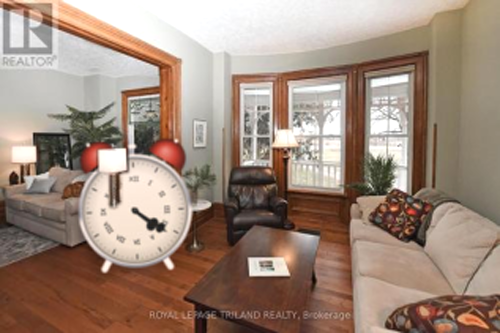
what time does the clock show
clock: 4:21
